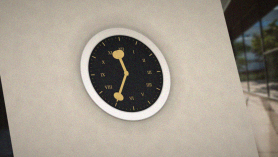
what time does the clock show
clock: 11:35
